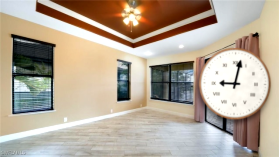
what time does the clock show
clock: 9:02
